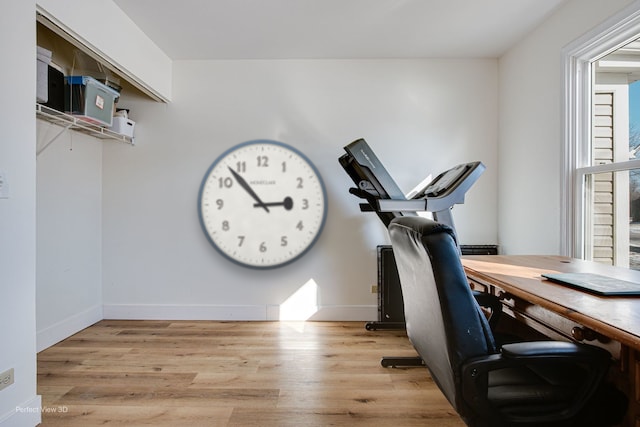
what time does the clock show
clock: 2:53
